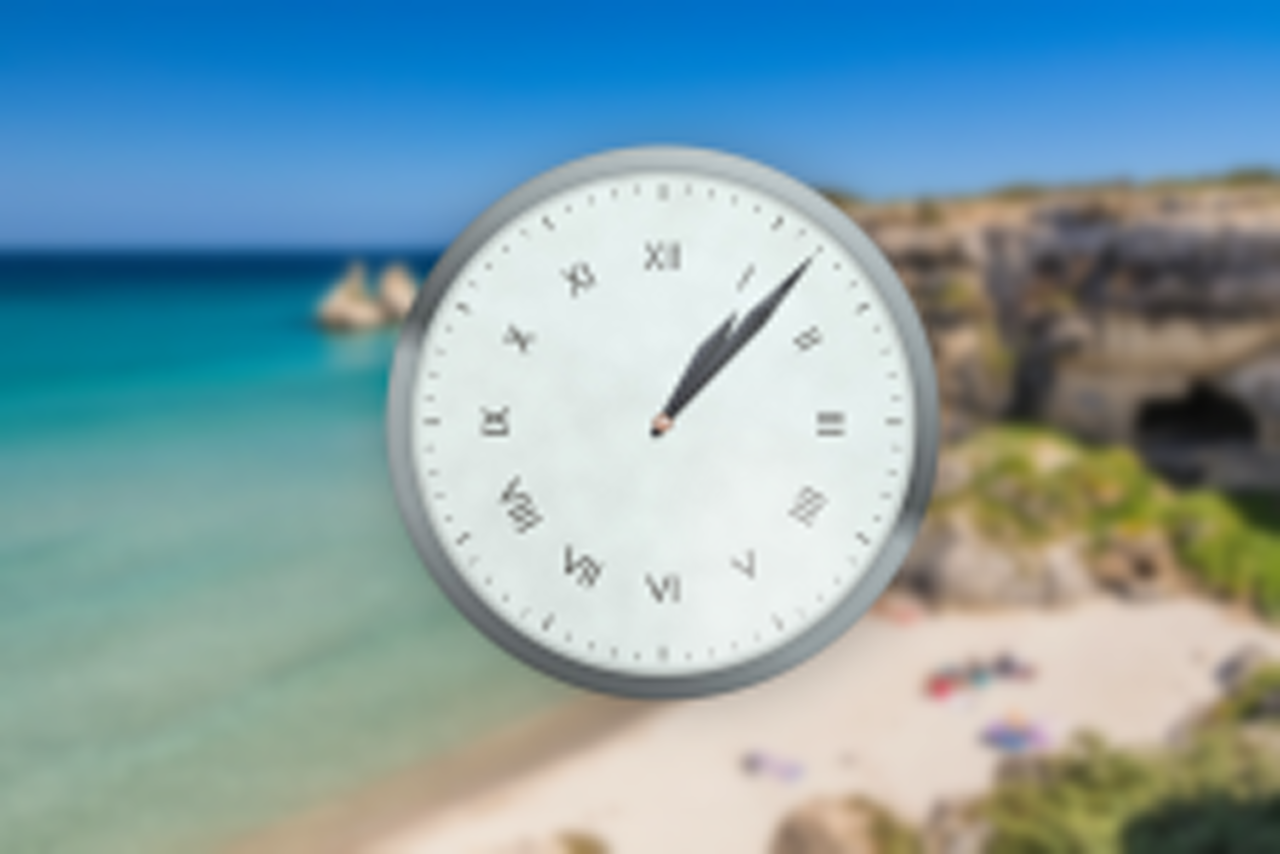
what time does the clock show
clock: 1:07
